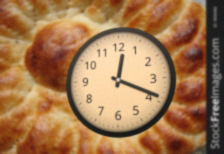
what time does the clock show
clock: 12:19
